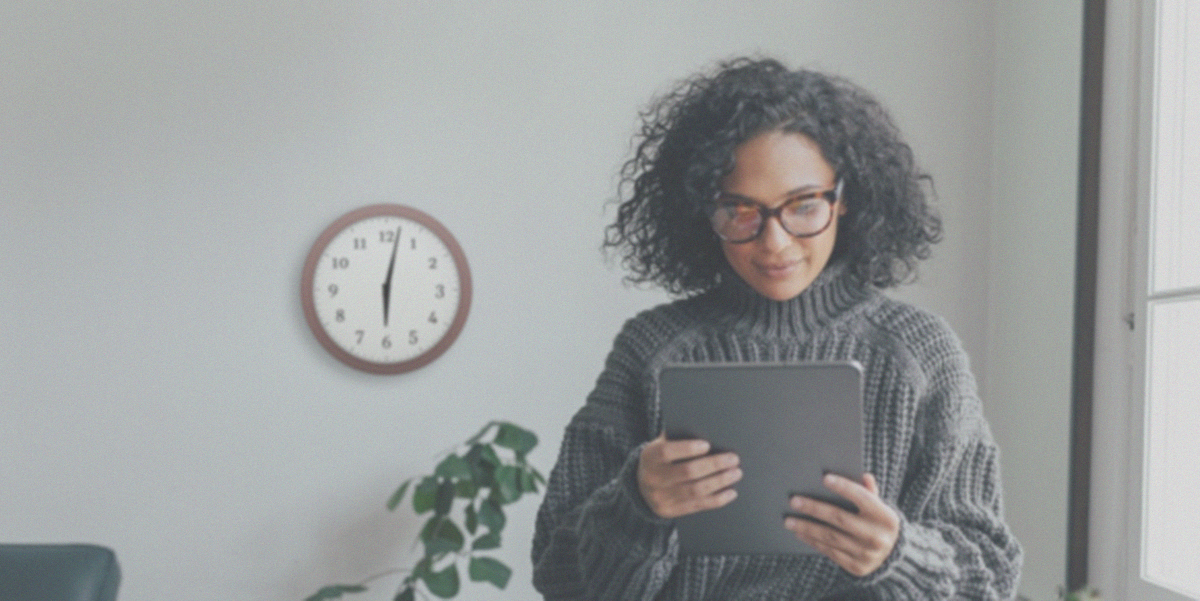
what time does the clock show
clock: 6:02
